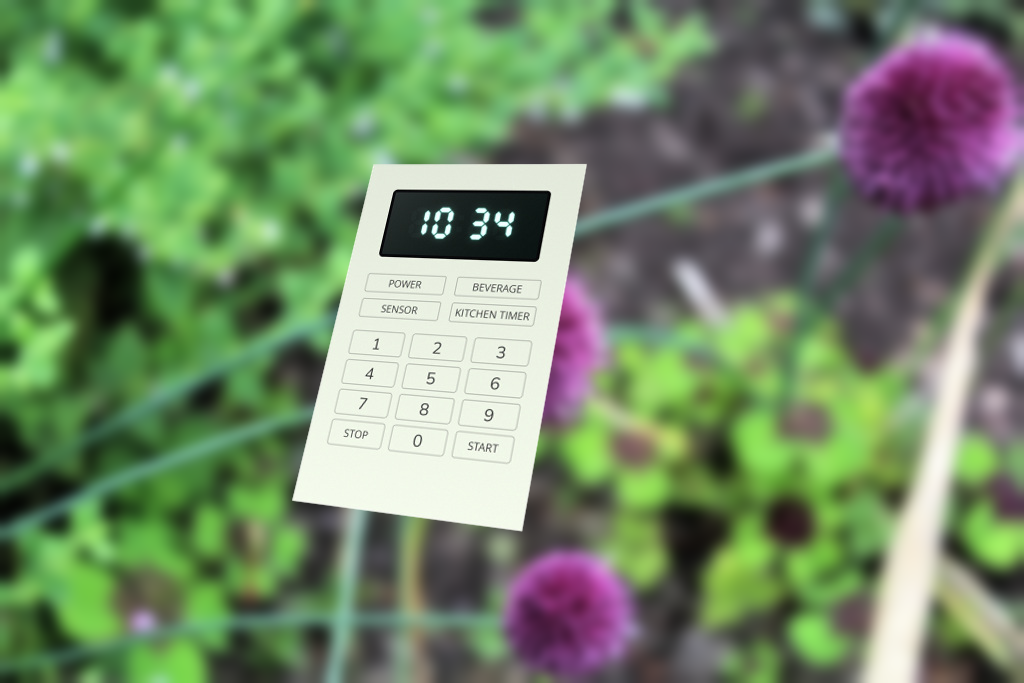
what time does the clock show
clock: 10:34
